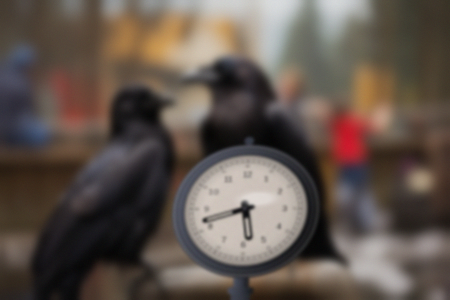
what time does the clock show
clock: 5:42
